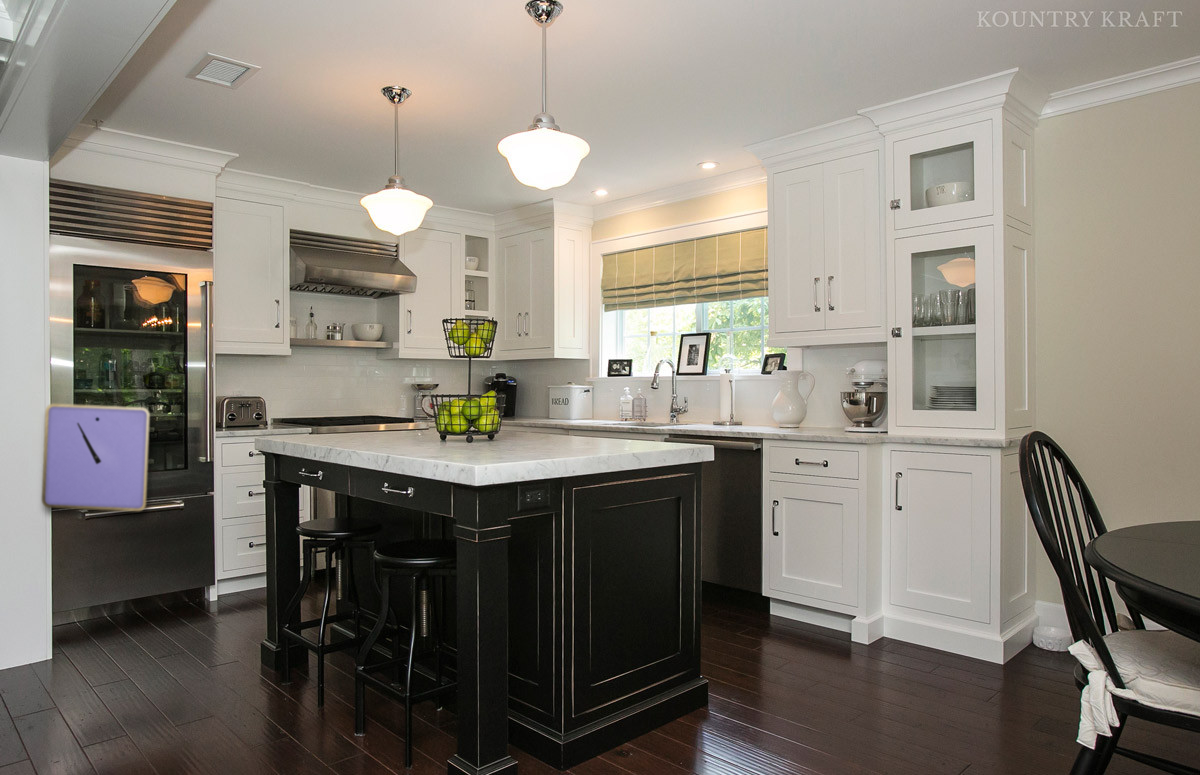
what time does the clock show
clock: 10:55
